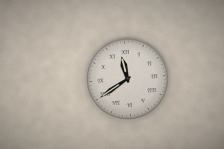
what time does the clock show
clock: 11:40
